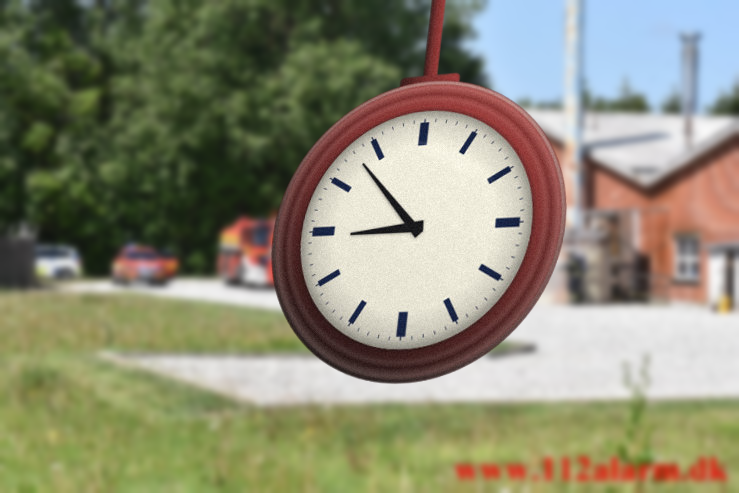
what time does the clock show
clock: 8:53
